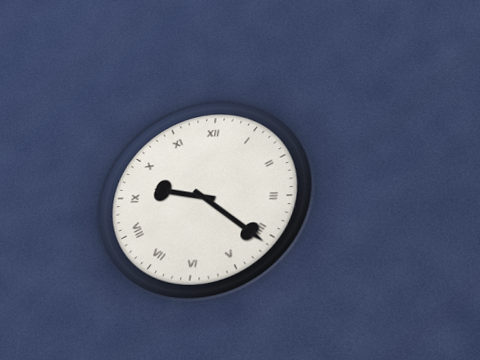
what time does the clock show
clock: 9:21
